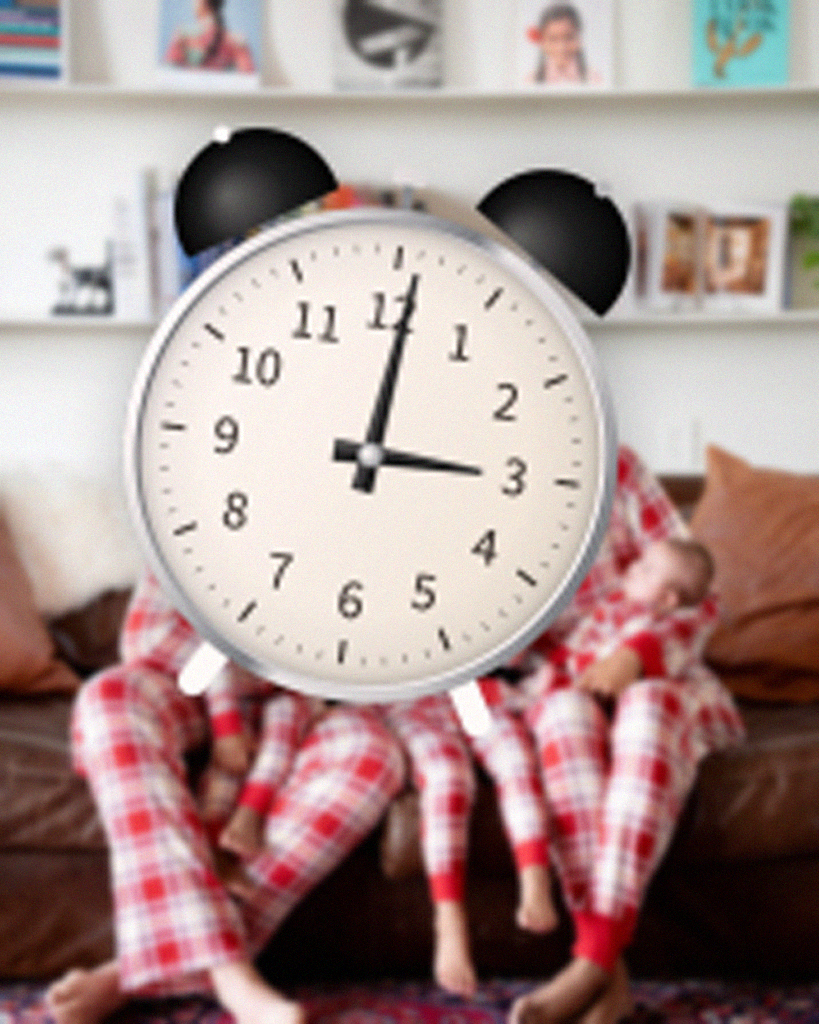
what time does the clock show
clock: 3:01
